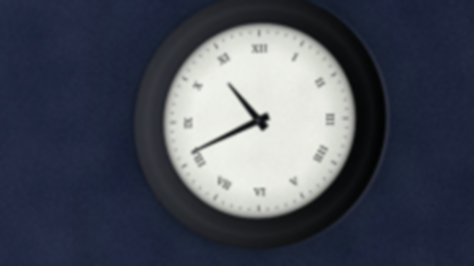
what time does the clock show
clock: 10:41
